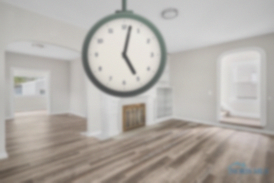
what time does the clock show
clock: 5:02
